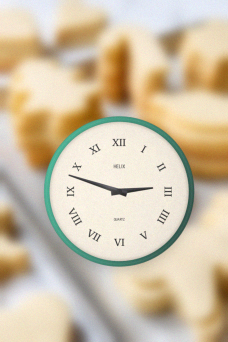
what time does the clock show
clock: 2:48
